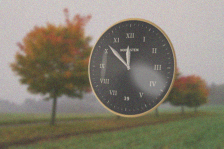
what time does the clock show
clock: 11:52
